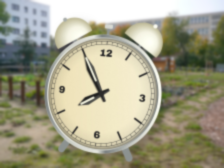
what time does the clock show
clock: 7:55
